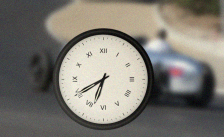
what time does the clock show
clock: 6:40
